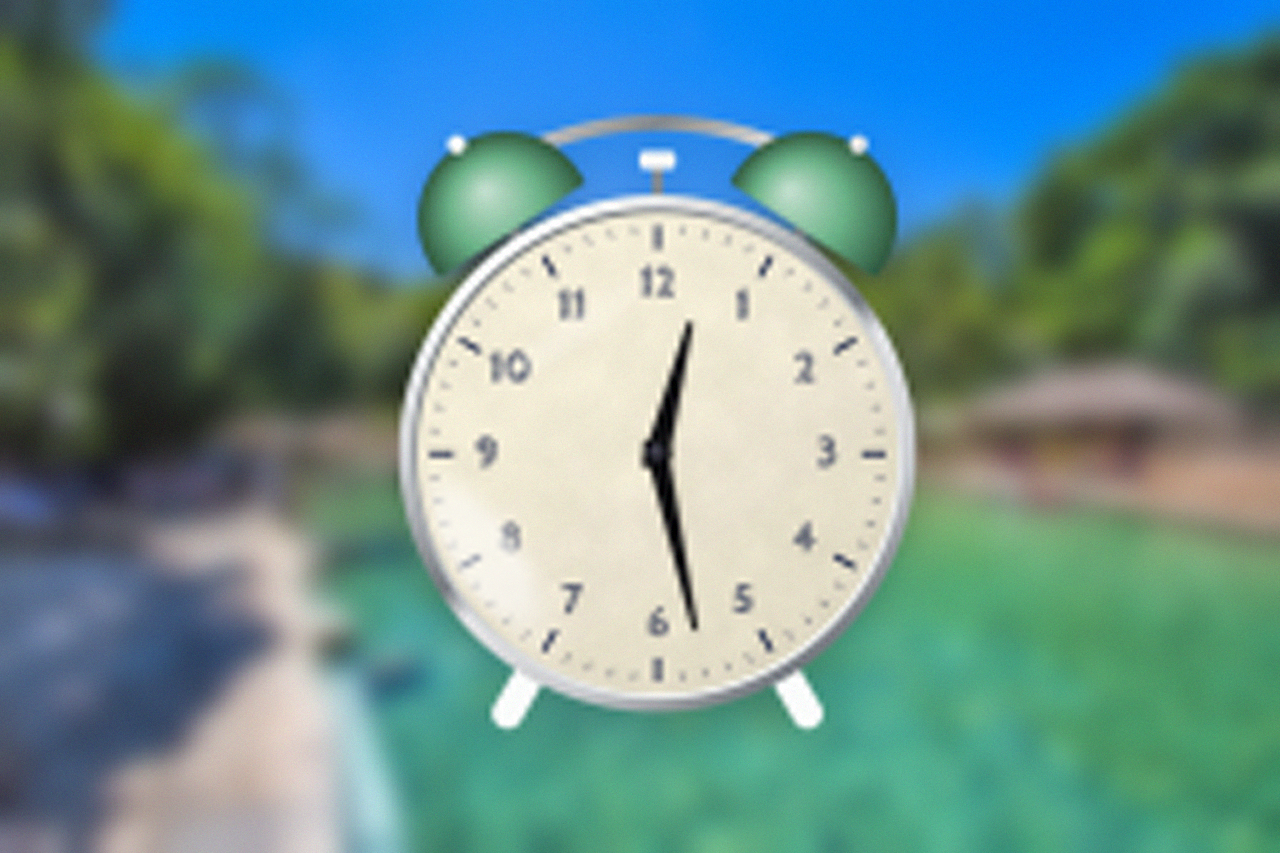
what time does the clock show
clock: 12:28
